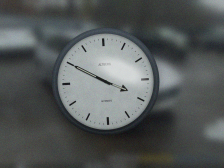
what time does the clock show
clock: 3:50
